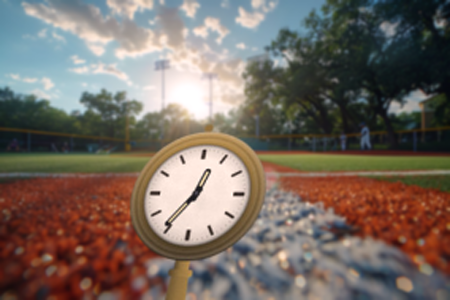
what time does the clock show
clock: 12:36
